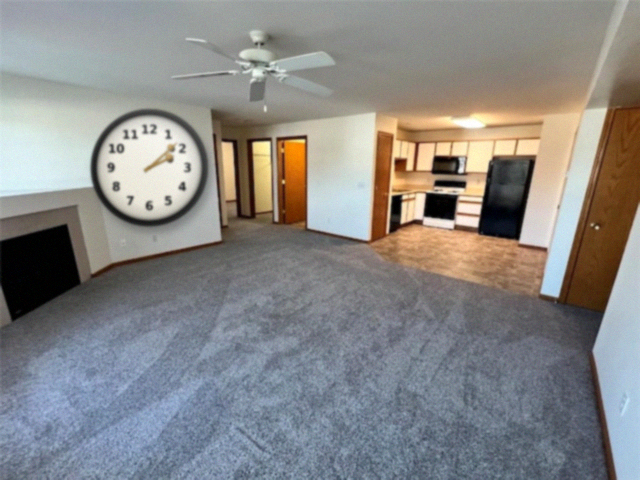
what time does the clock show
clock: 2:08
